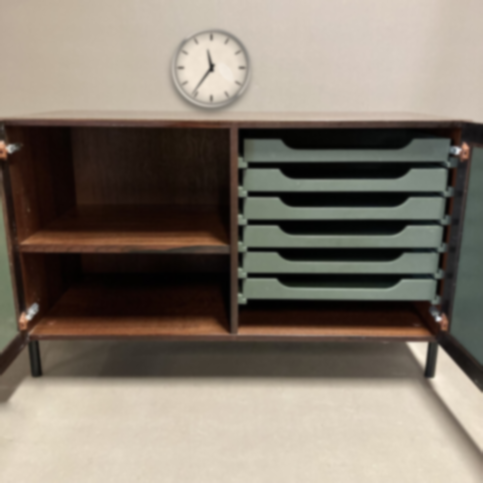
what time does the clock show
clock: 11:36
